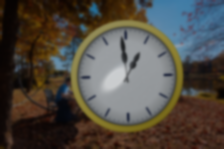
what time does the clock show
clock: 12:59
